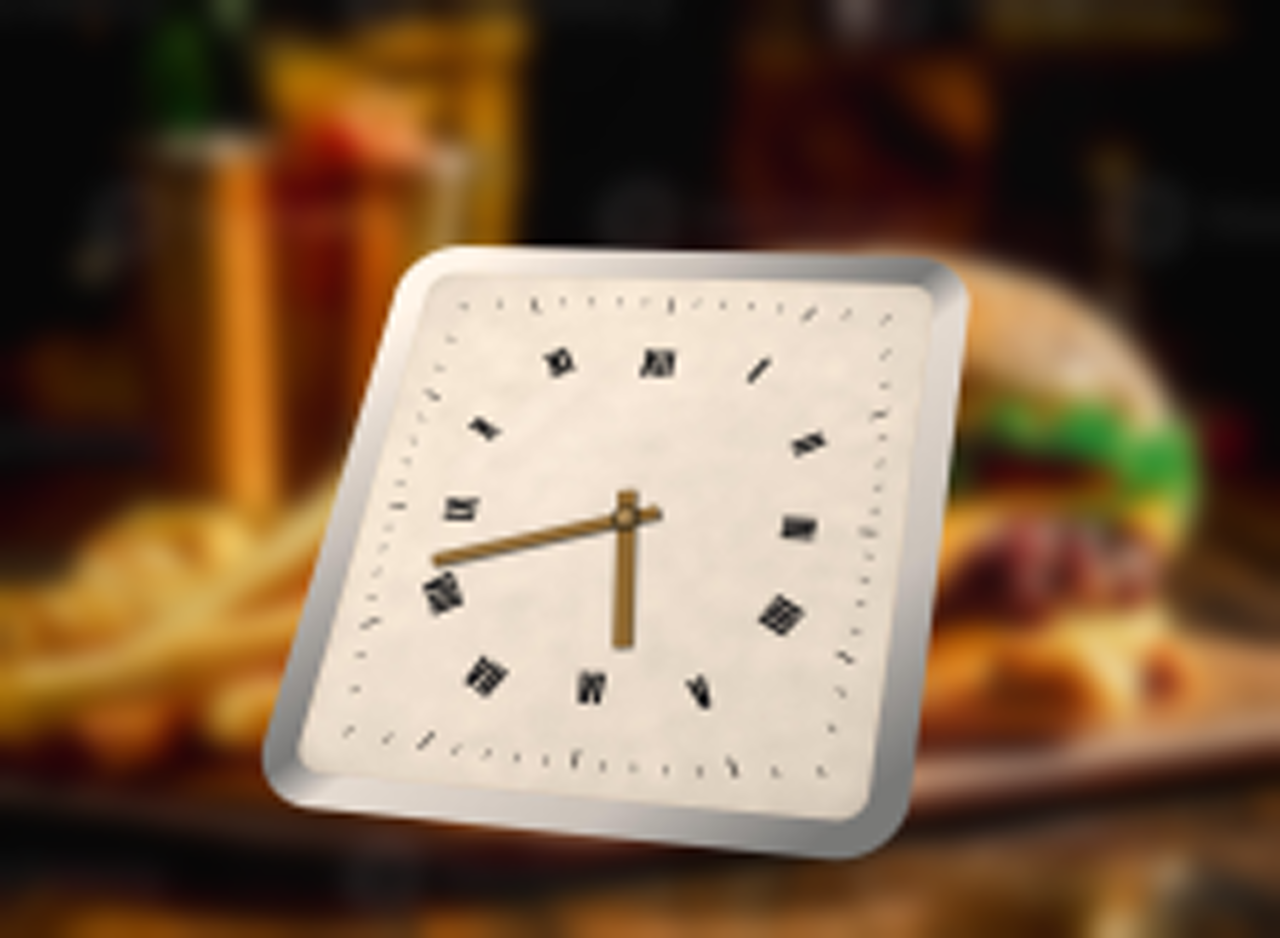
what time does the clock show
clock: 5:42
